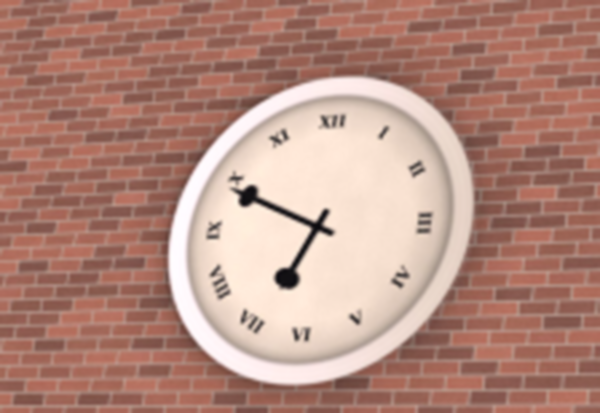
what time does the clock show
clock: 6:49
